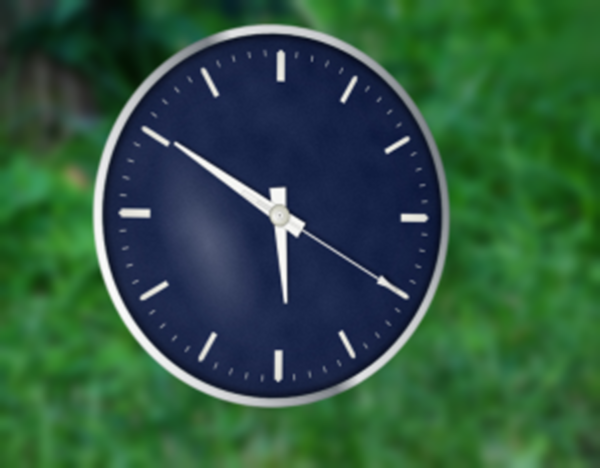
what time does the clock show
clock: 5:50:20
